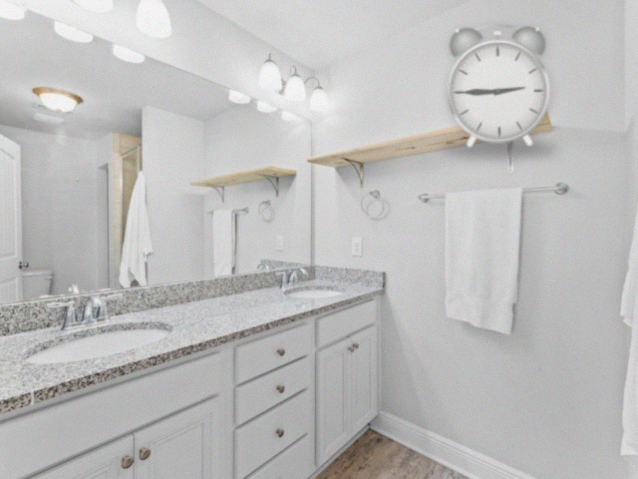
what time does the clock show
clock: 2:45
